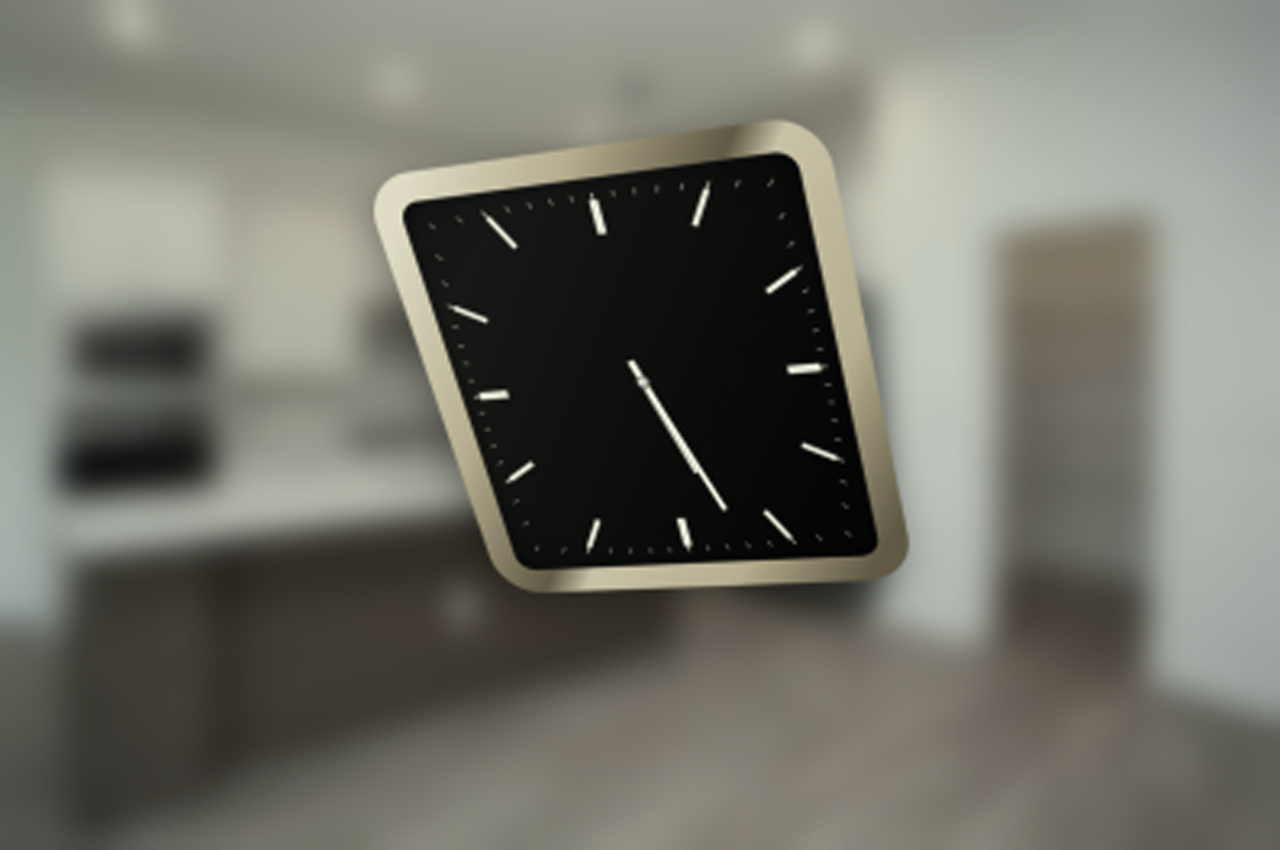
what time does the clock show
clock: 5:27
